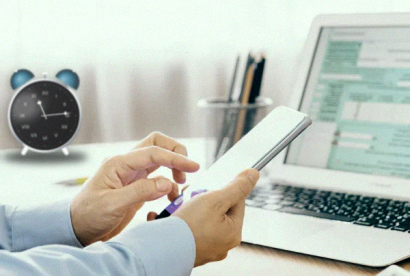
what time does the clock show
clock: 11:14
